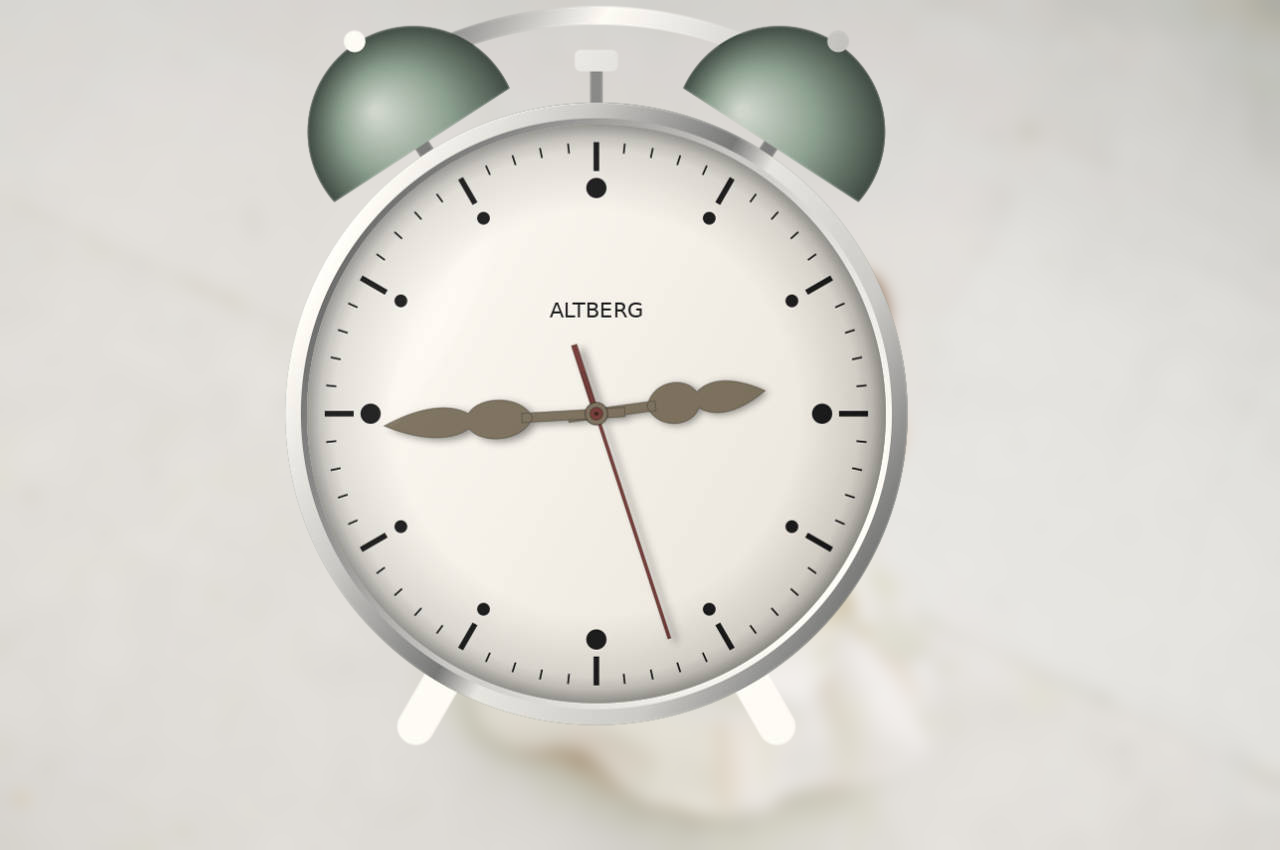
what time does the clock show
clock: 2:44:27
